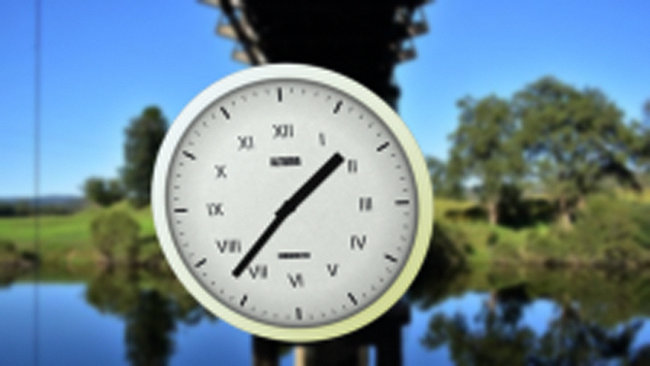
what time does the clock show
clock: 1:37
